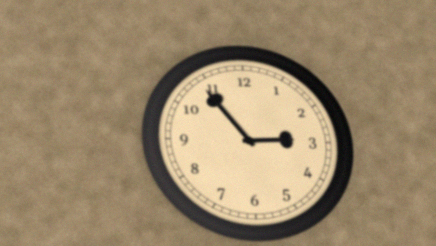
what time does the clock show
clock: 2:54
